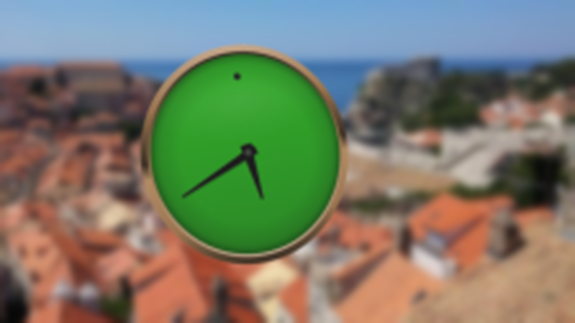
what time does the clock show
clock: 5:41
